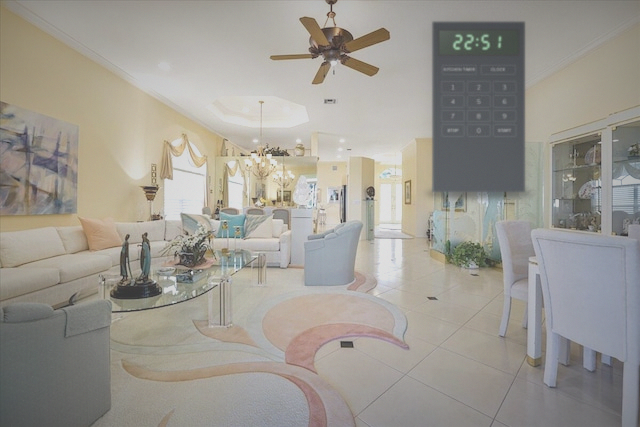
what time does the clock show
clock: 22:51
